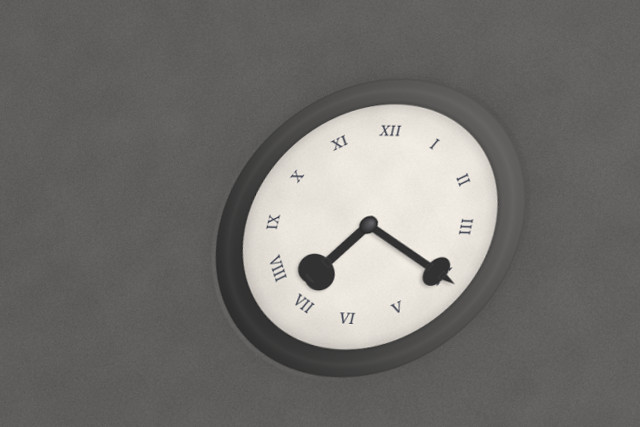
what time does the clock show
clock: 7:20
